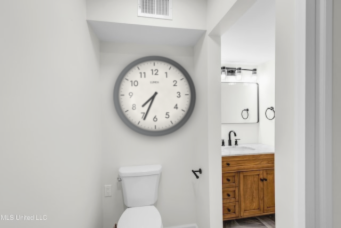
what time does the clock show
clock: 7:34
